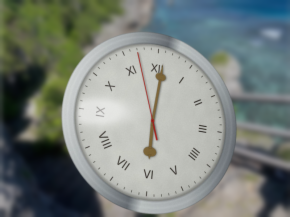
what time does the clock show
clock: 6:00:57
